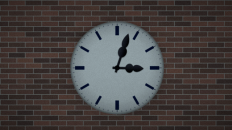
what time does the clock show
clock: 3:03
